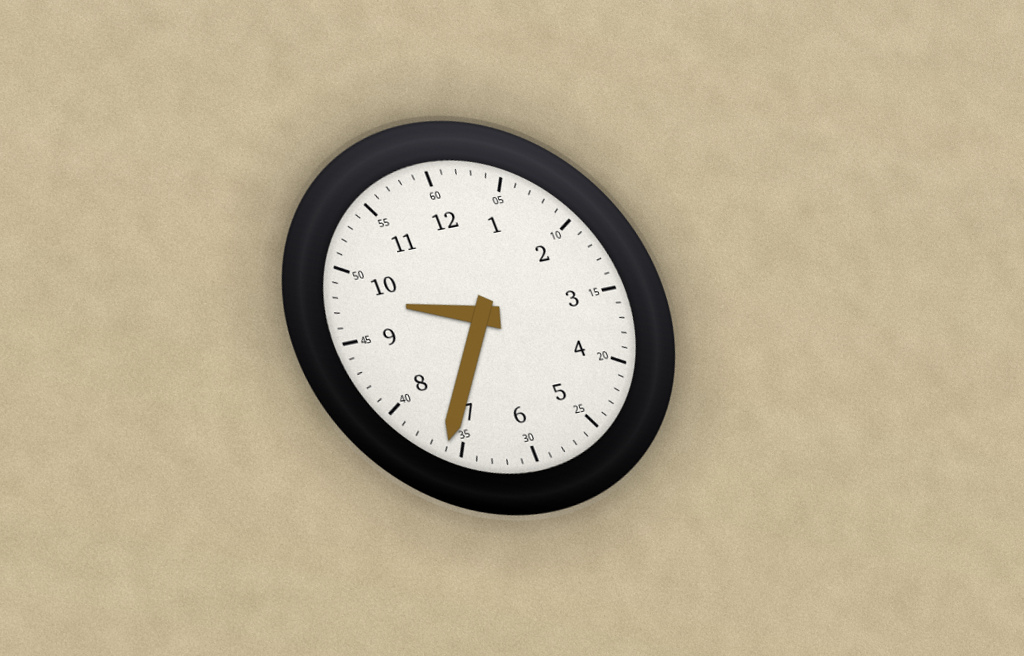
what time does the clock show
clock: 9:36
